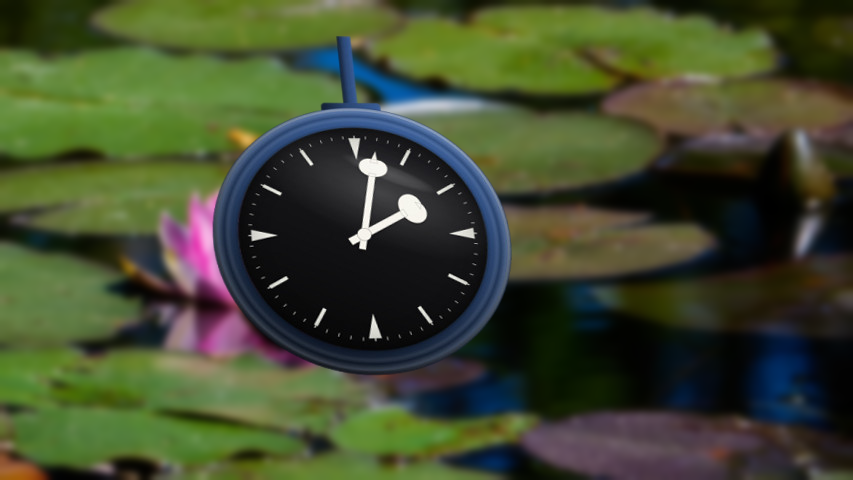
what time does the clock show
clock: 2:02
